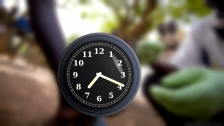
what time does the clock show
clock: 7:19
